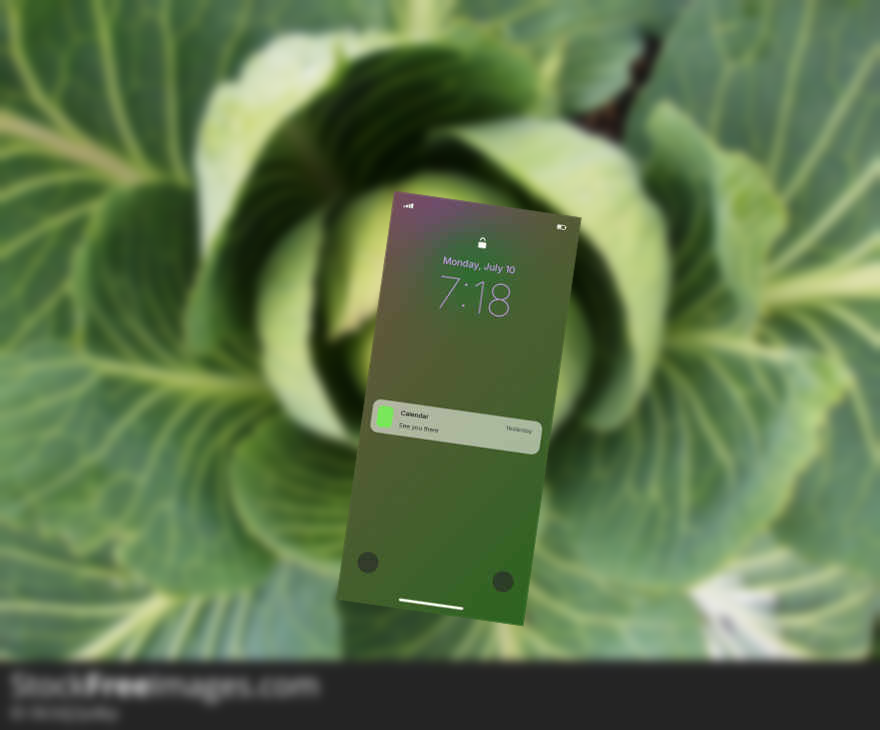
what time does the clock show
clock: 7:18
